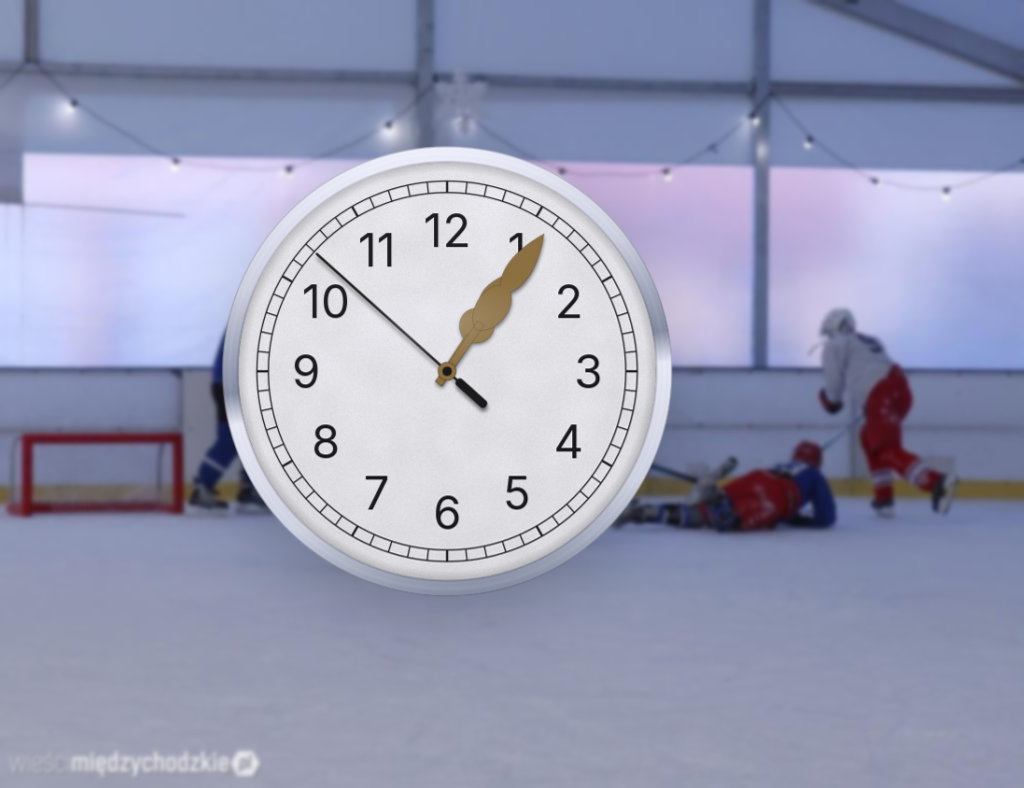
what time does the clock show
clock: 1:05:52
